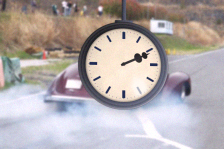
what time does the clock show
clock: 2:11
